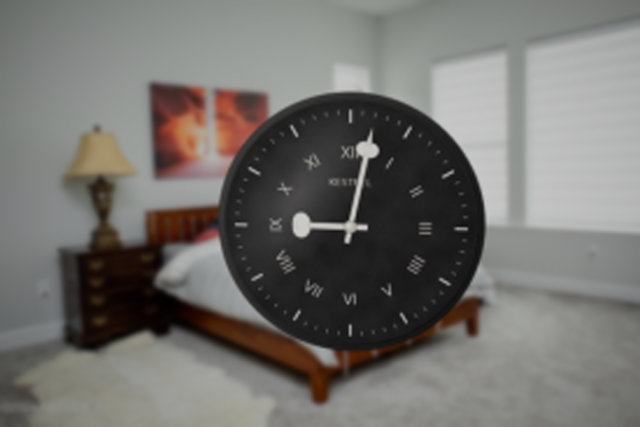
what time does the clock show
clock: 9:02
